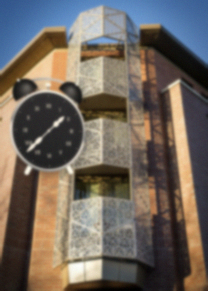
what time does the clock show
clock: 1:38
